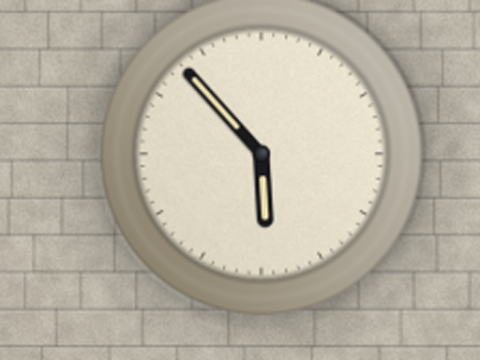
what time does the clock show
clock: 5:53
